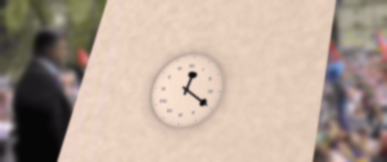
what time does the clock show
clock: 12:20
